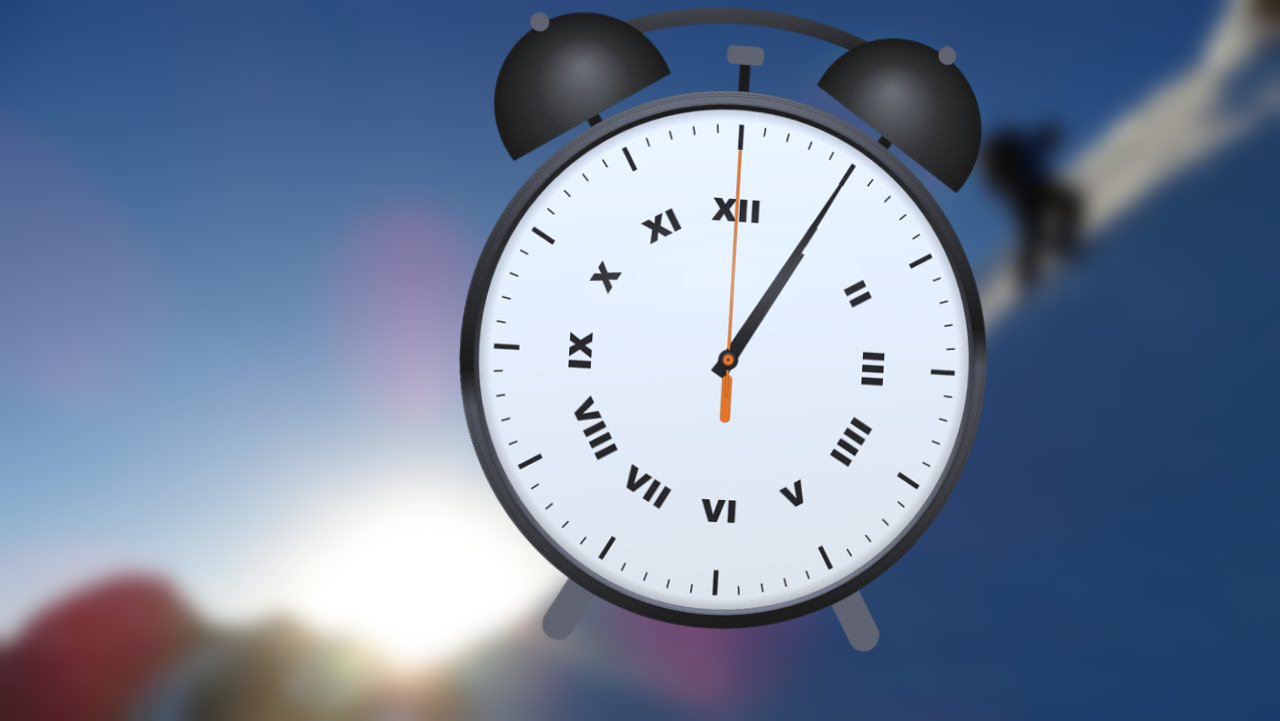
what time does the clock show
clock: 1:05:00
